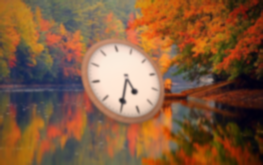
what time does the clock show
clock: 5:35
